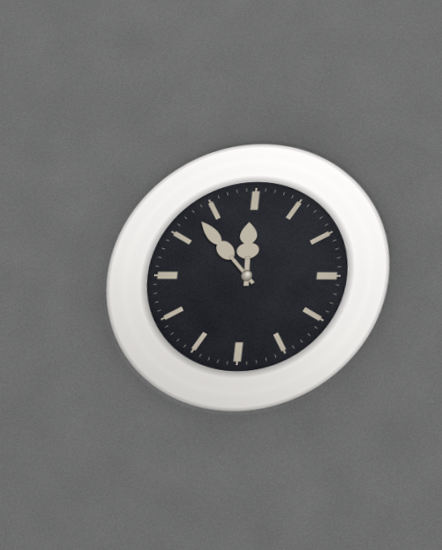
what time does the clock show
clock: 11:53
